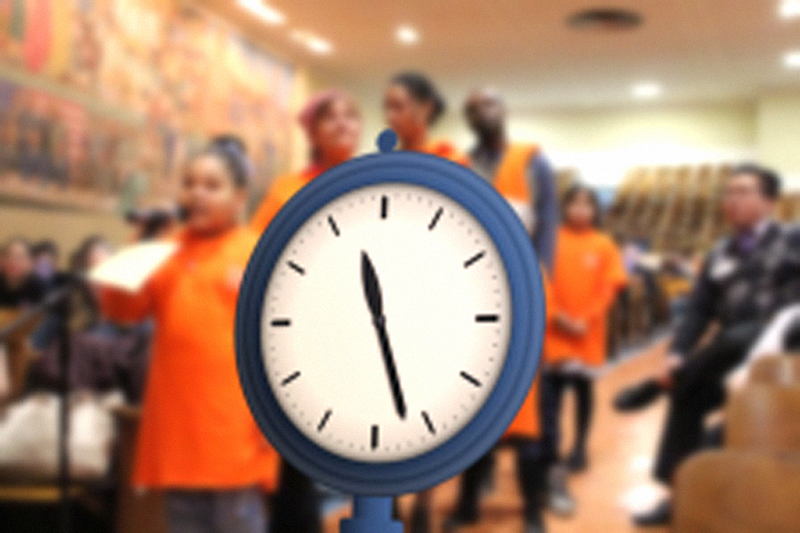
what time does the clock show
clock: 11:27
